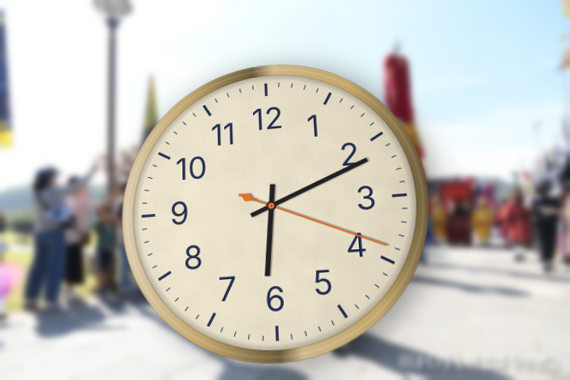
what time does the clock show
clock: 6:11:19
